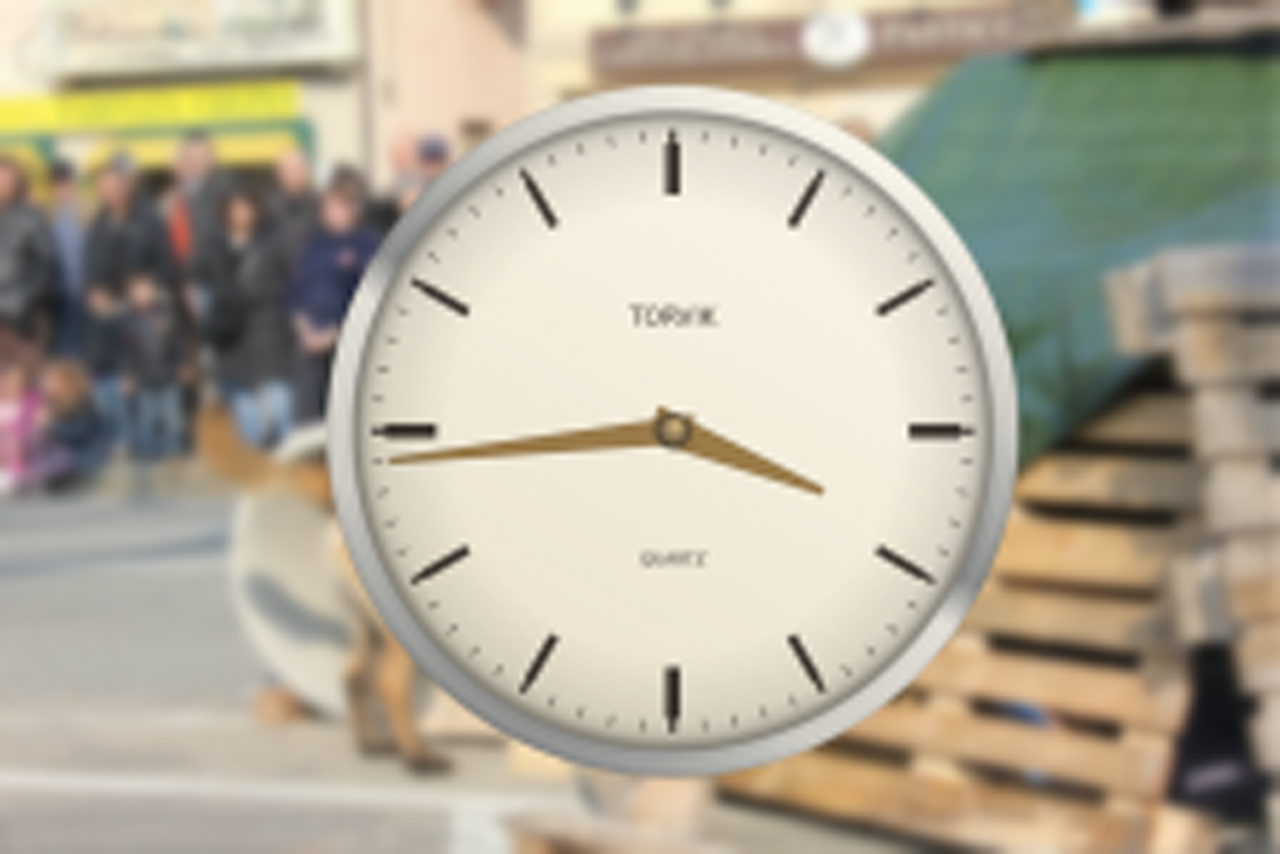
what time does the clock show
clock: 3:44
